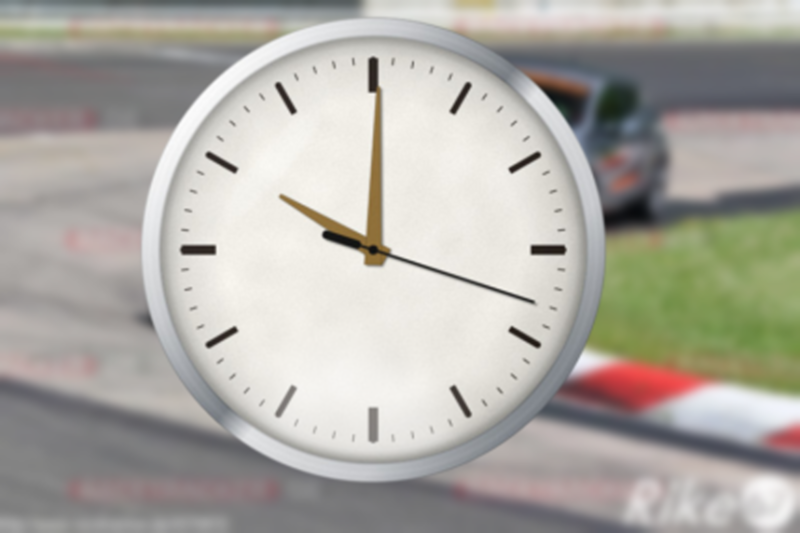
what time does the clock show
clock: 10:00:18
